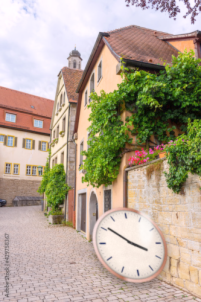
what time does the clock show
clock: 3:51
